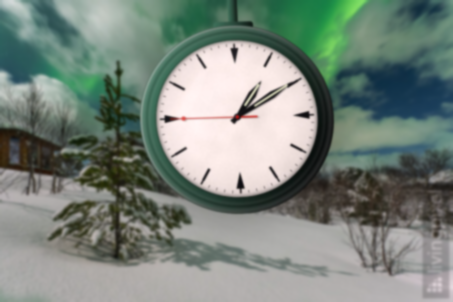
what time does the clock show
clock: 1:09:45
